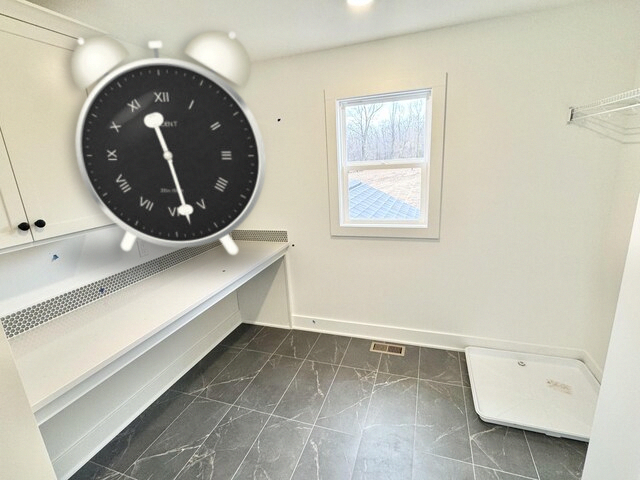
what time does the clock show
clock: 11:28
